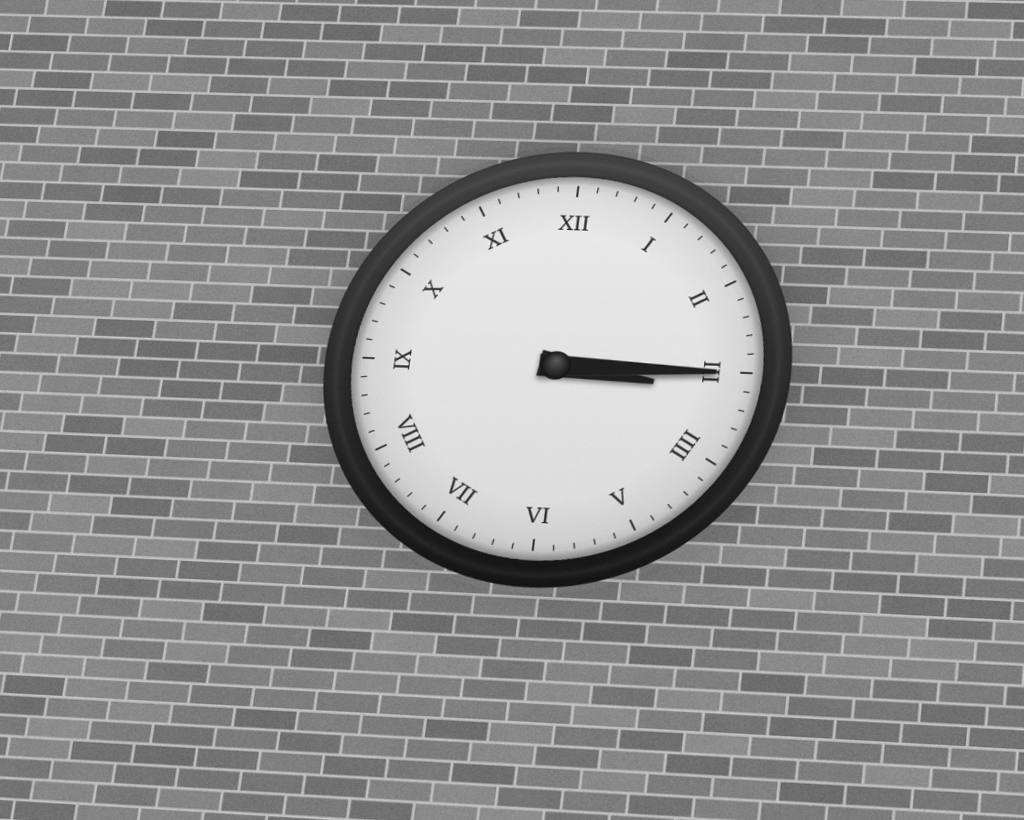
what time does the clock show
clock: 3:15
